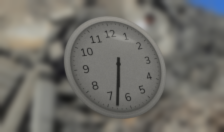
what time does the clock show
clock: 6:33
